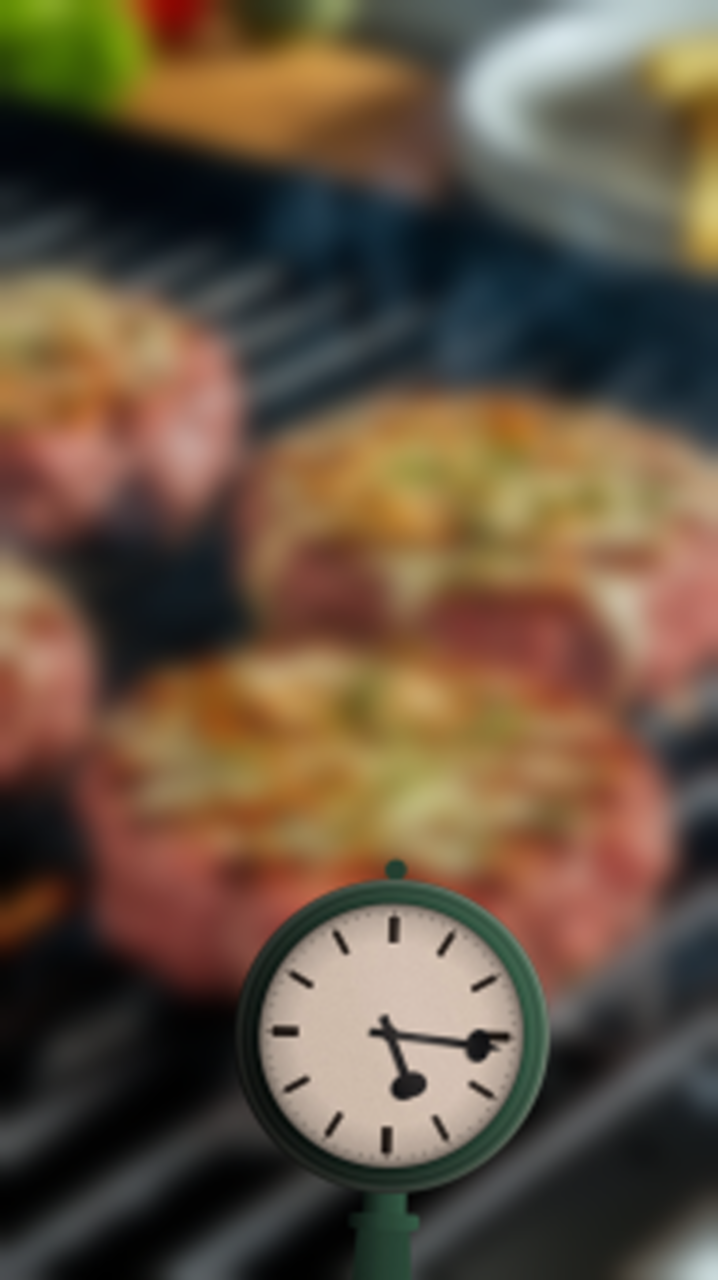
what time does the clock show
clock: 5:16
